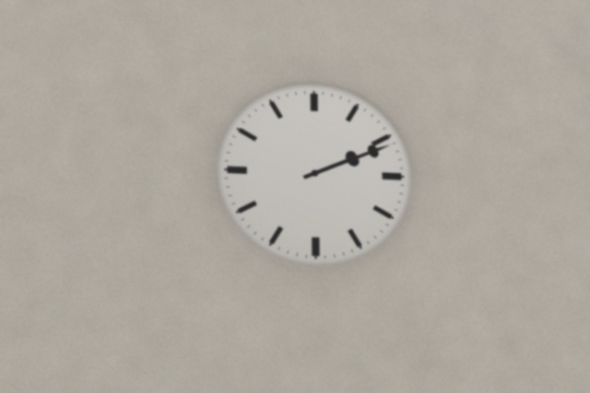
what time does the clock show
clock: 2:11
